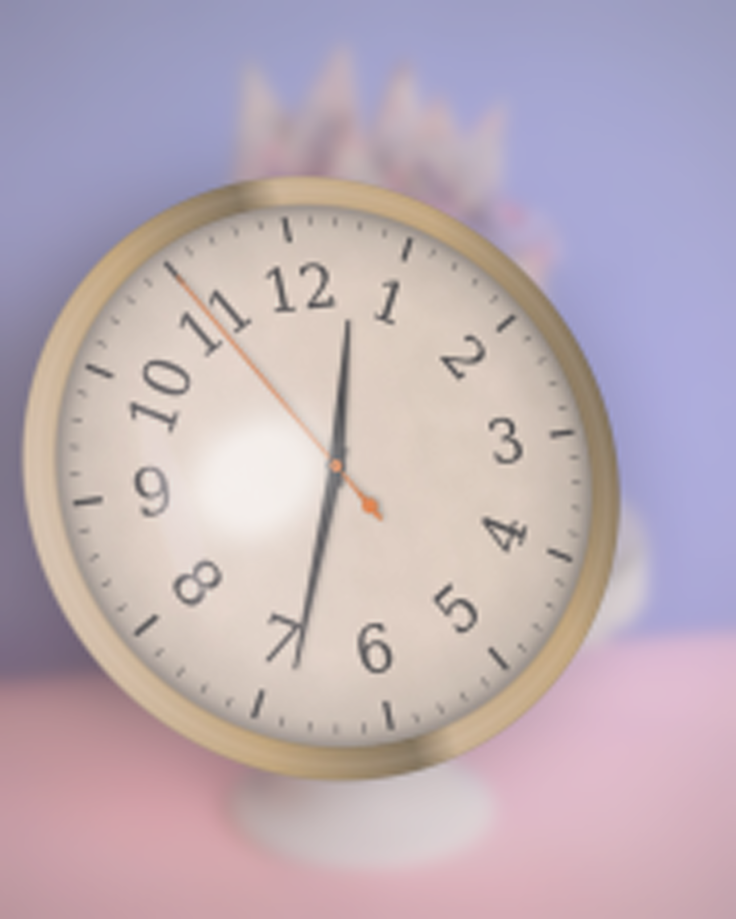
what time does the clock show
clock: 12:33:55
